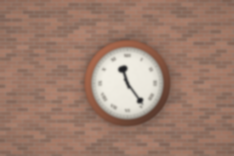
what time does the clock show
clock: 11:24
